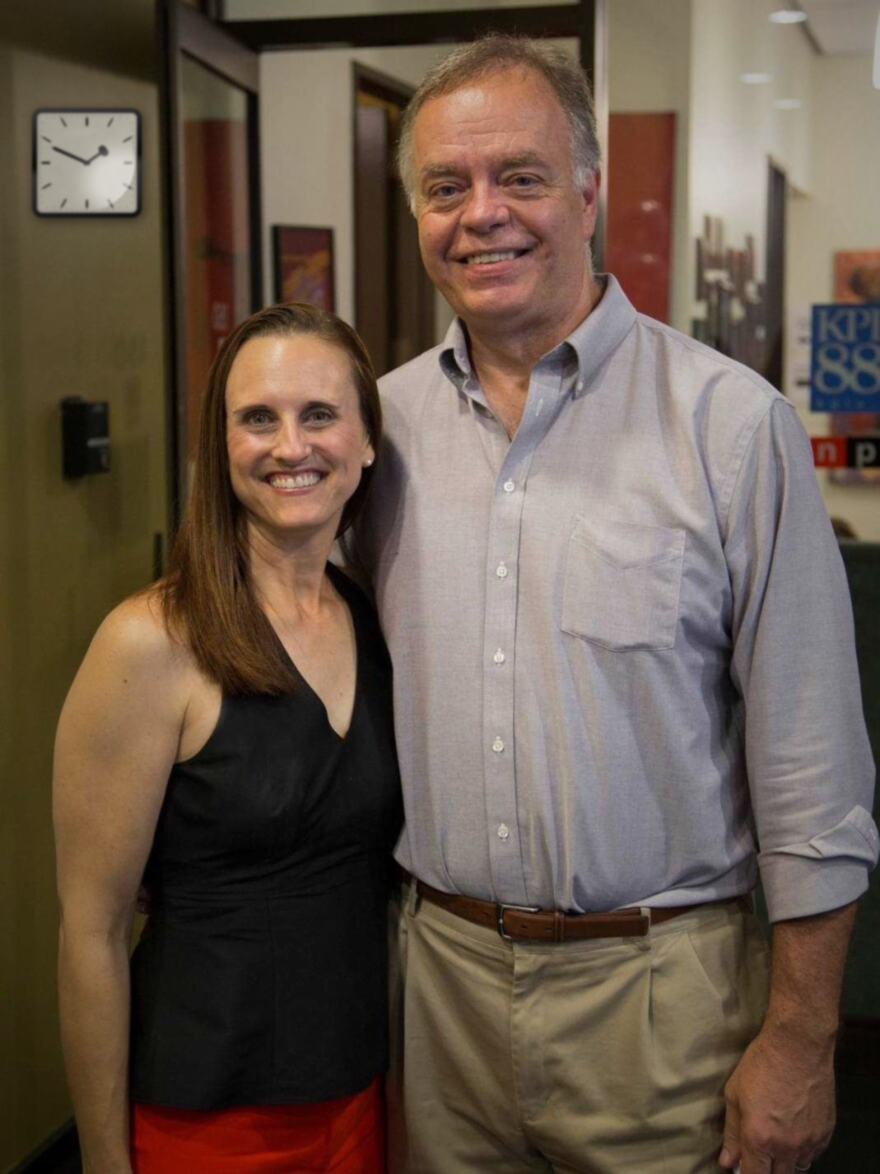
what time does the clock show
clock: 1:49
